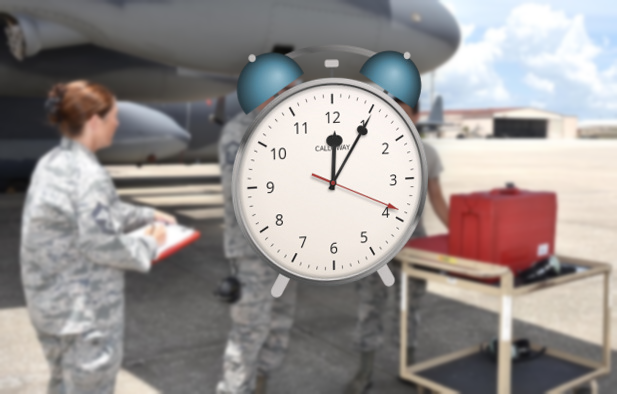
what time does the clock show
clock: 12:05:19
